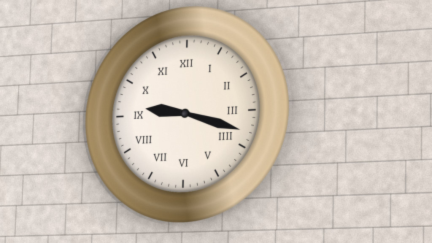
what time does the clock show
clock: 9:18
